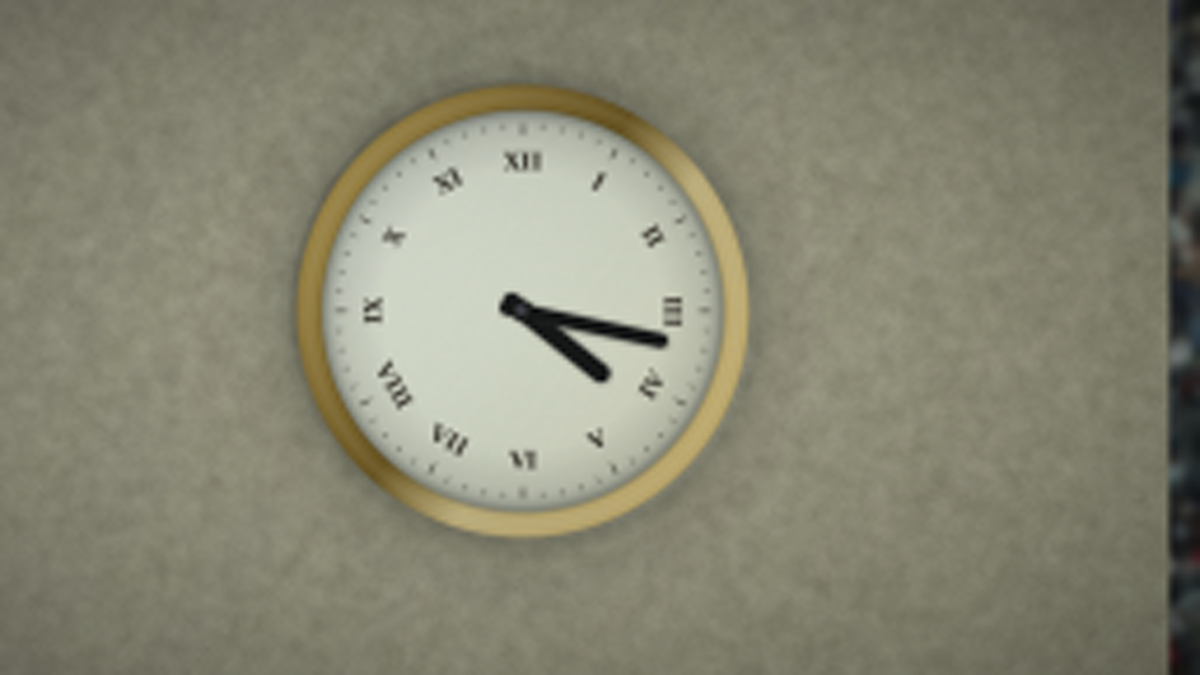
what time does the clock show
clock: 4:17
